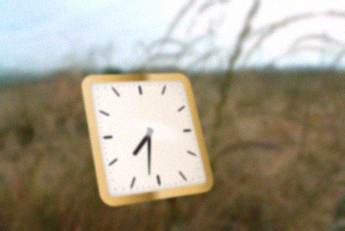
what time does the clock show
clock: 7:32
